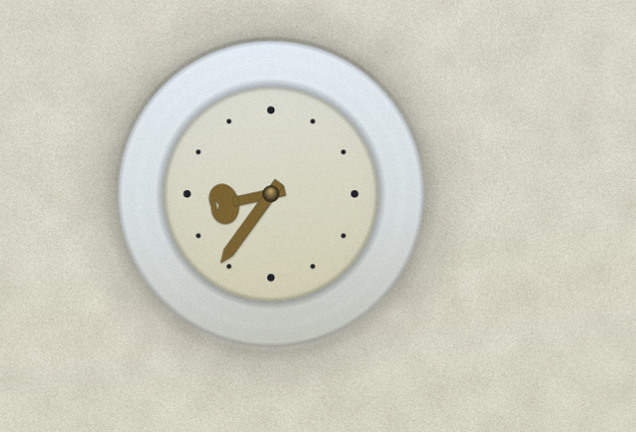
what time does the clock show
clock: 8:36
